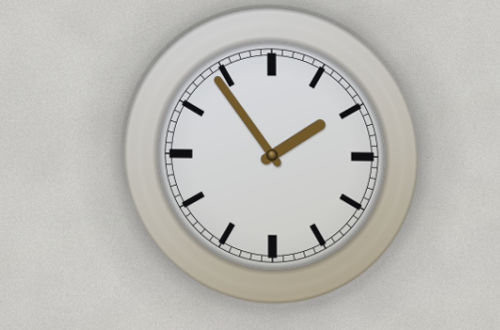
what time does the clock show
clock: 1:54
